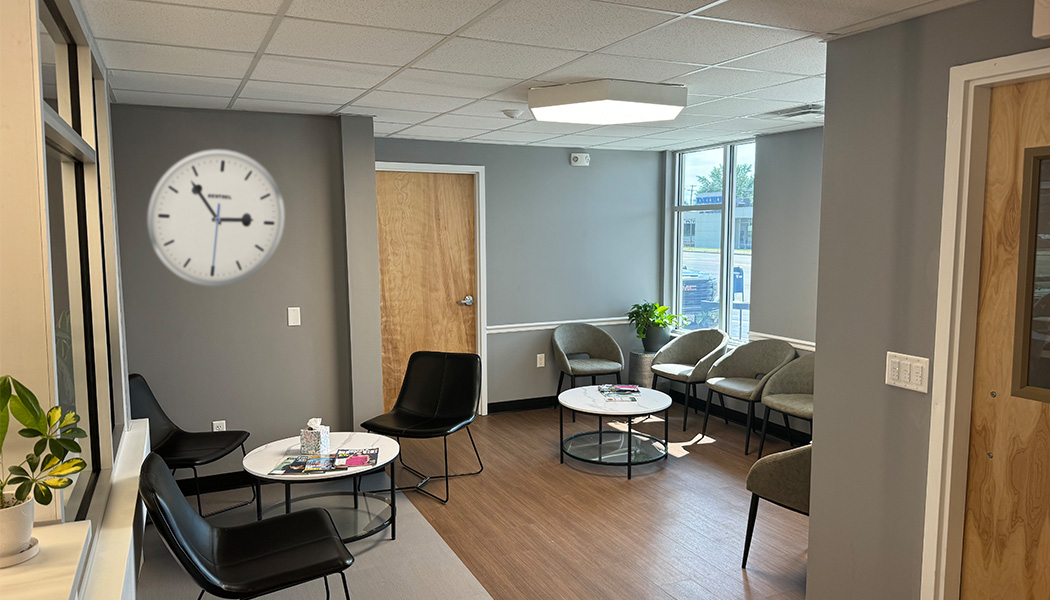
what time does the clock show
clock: 2:53:30
